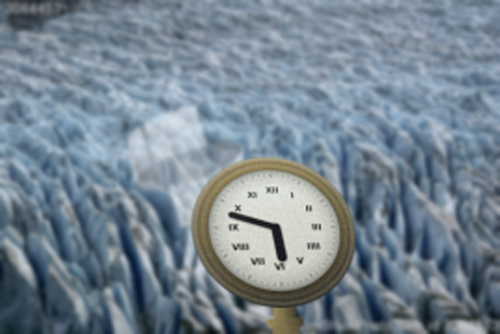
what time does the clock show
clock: 5:48
